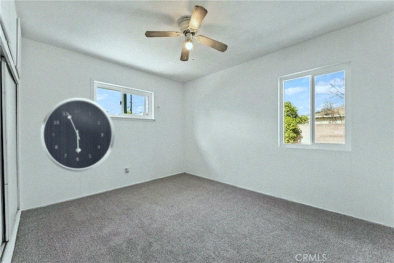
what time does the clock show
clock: 5:56
